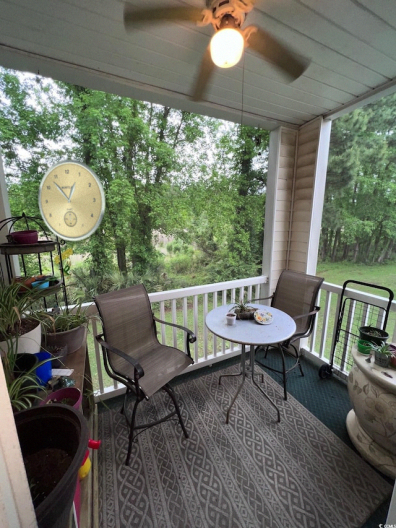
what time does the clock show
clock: 12:53
